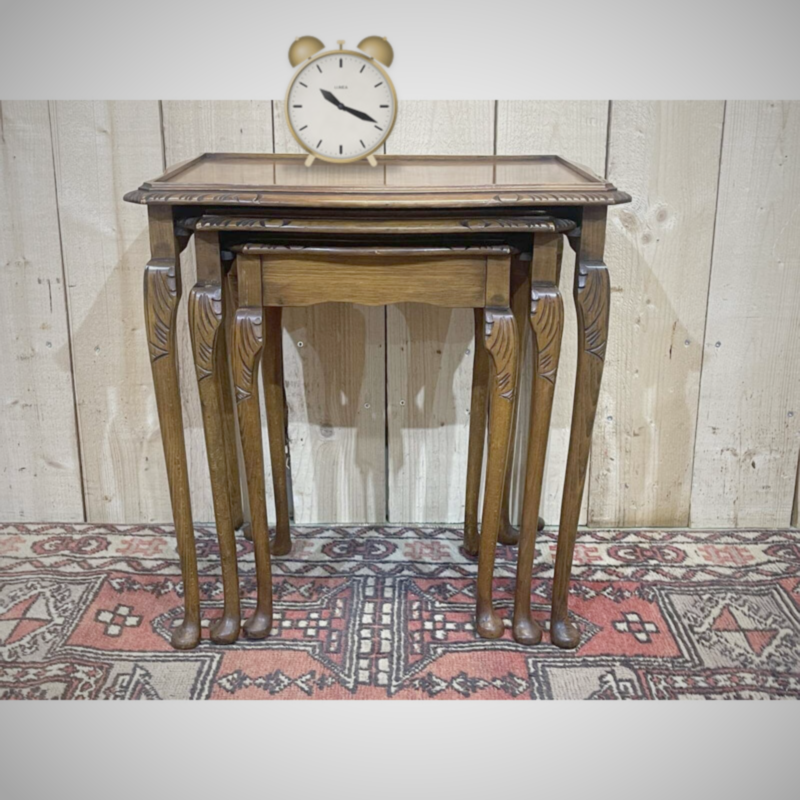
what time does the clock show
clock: 10:19
